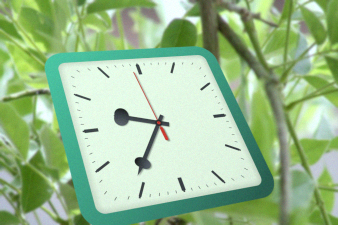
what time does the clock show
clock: 9:35:59
